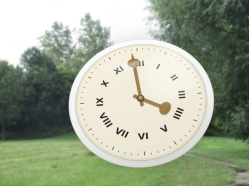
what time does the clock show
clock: 3:59
